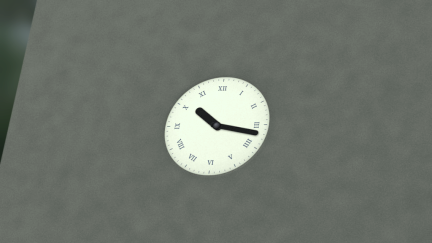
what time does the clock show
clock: 10:17
